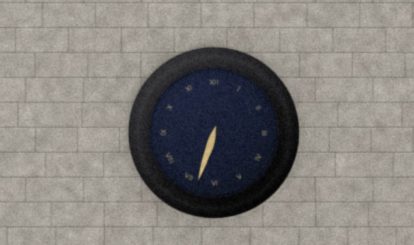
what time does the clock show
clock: 6:33
